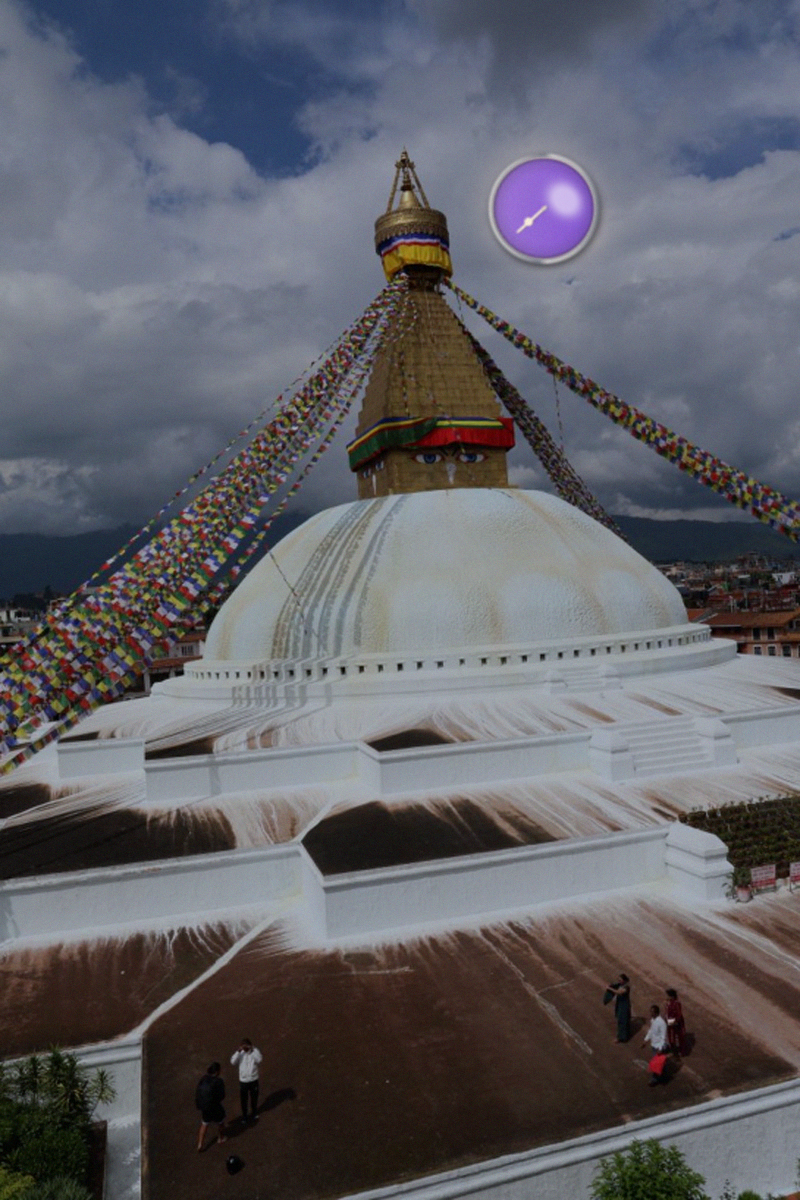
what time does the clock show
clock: 7:38
